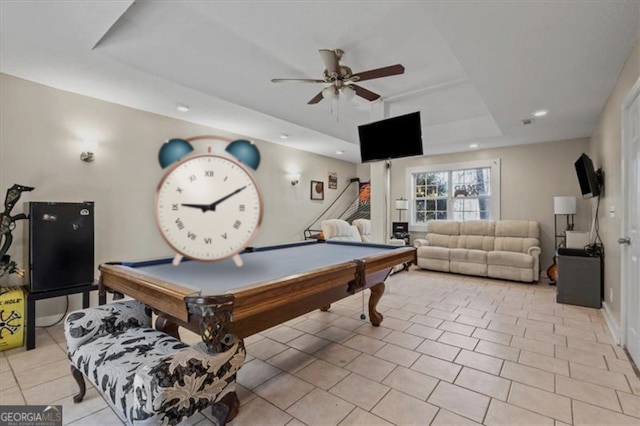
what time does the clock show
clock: 9:10
